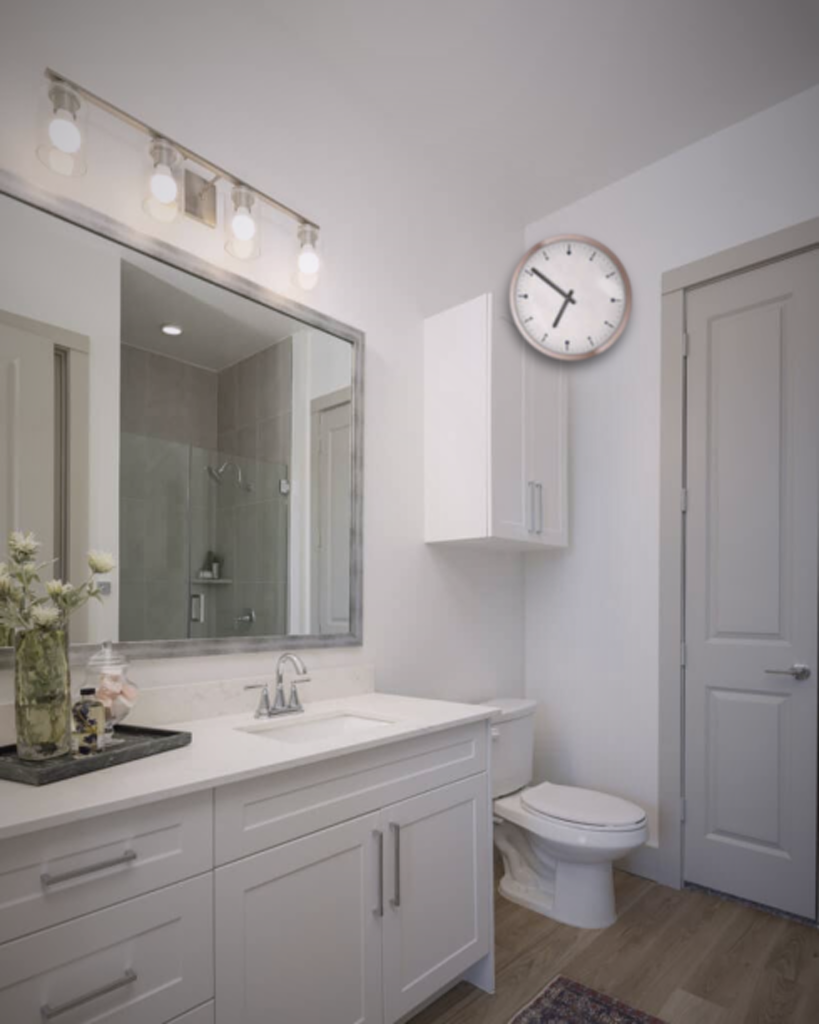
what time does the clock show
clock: 6:51
